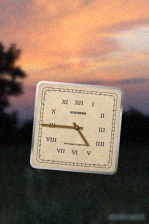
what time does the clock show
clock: 4:45
